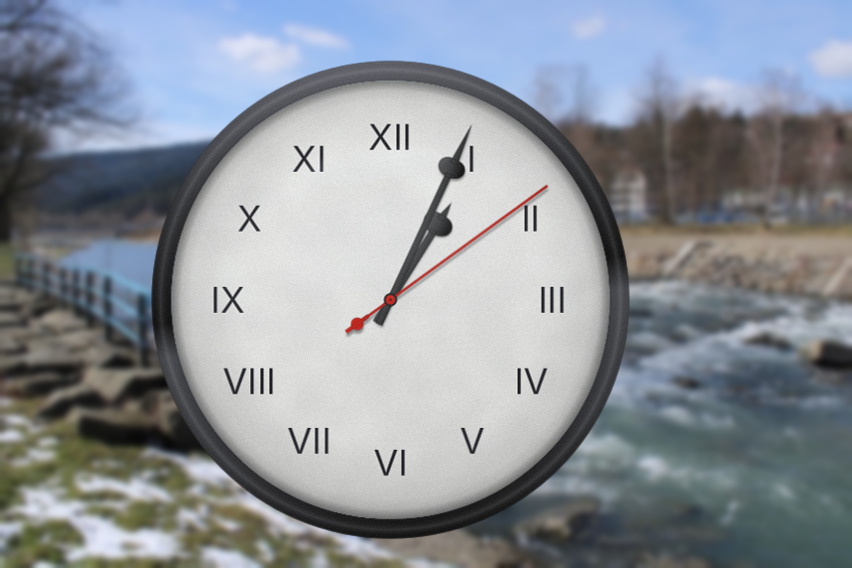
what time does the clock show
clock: 1:04:09
